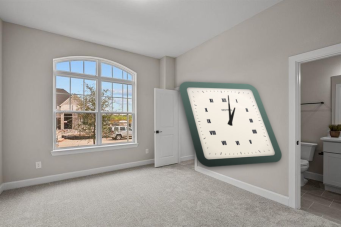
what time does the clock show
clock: 1:02
